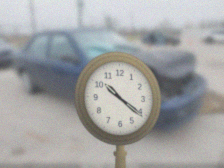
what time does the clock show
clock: 10:21
